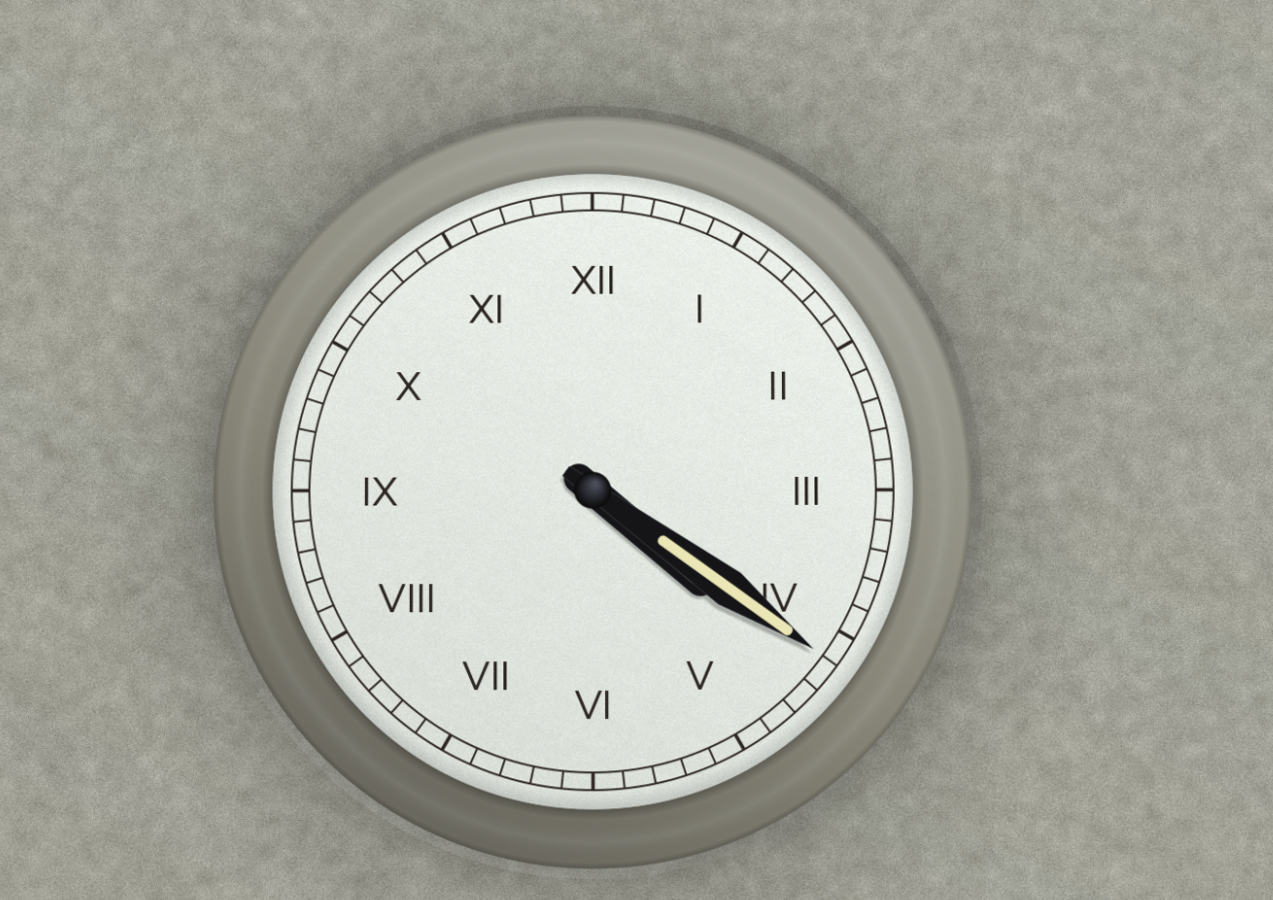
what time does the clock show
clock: 4:21
